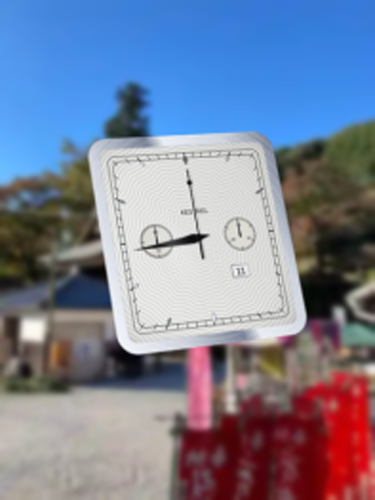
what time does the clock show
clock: 8:44
